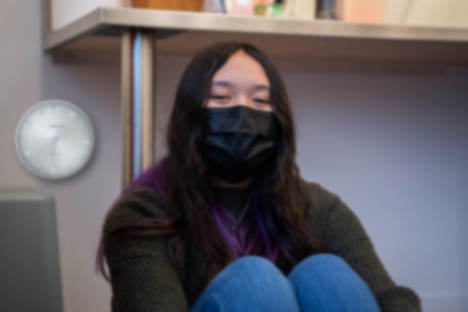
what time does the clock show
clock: 8:29
